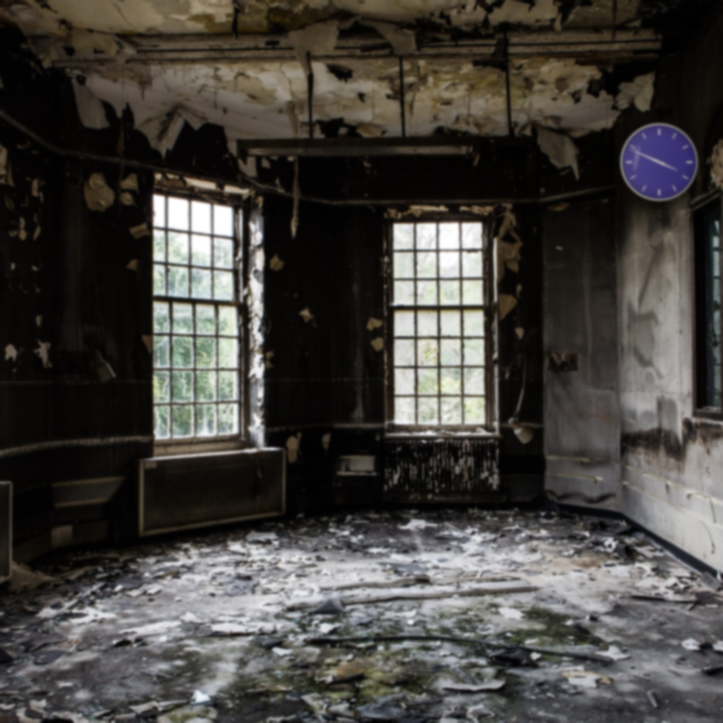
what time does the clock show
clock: 3:49
